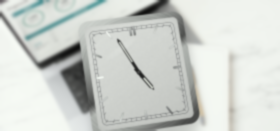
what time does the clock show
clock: 4:56
